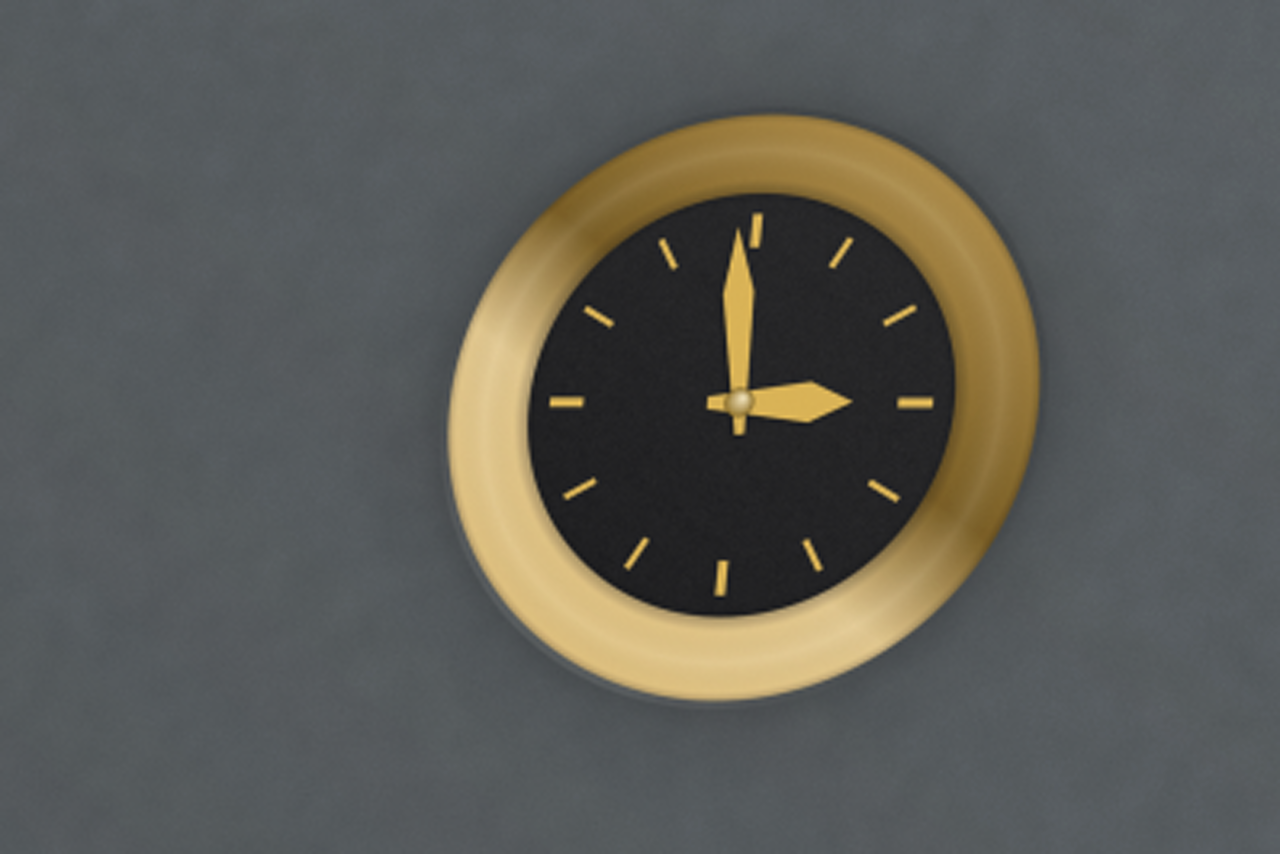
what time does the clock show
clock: 2:59
